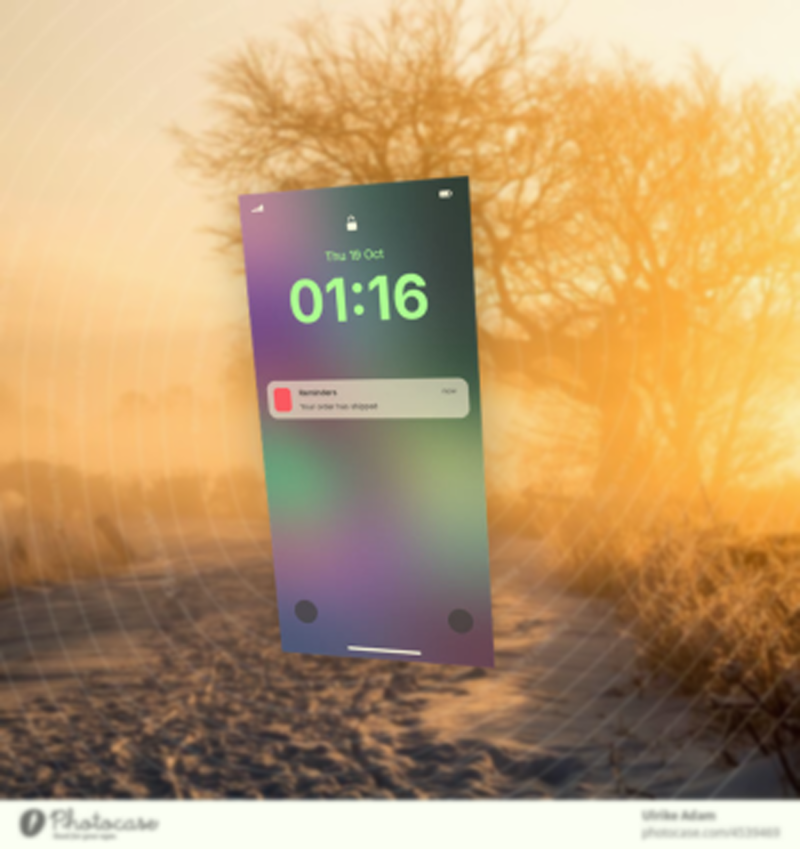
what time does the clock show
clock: 1:16
